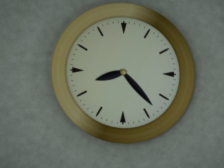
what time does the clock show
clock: 8:23
